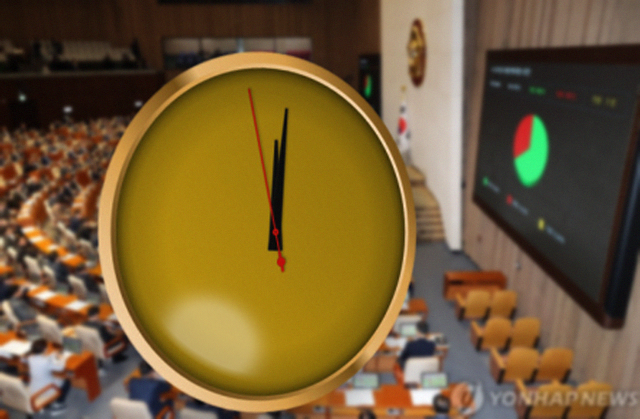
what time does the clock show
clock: 12:00:58
